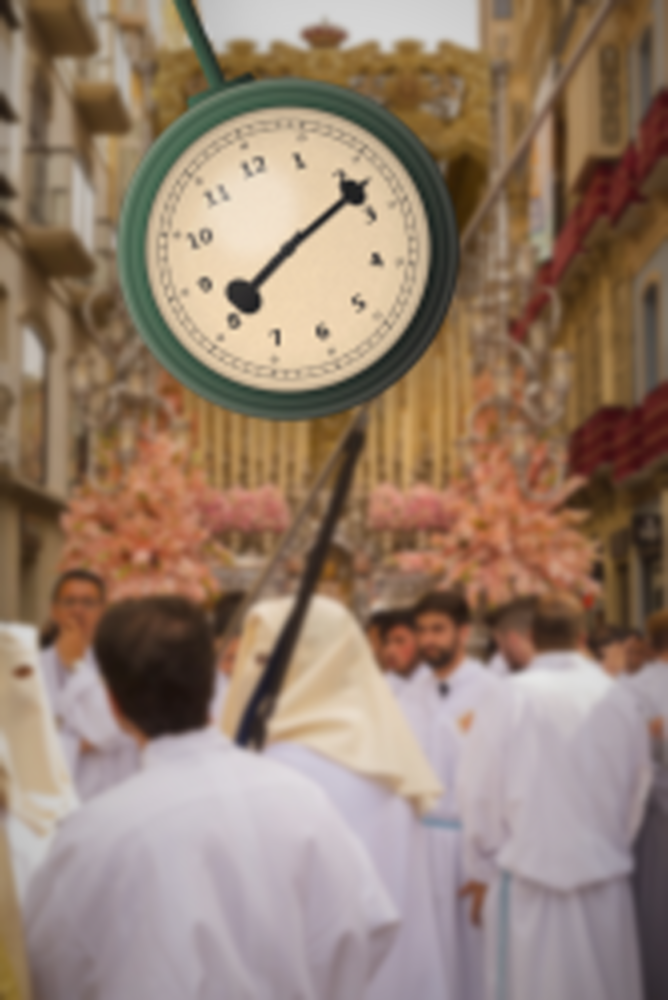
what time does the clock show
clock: 8:12
